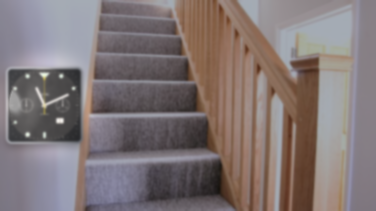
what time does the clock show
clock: 11:11
